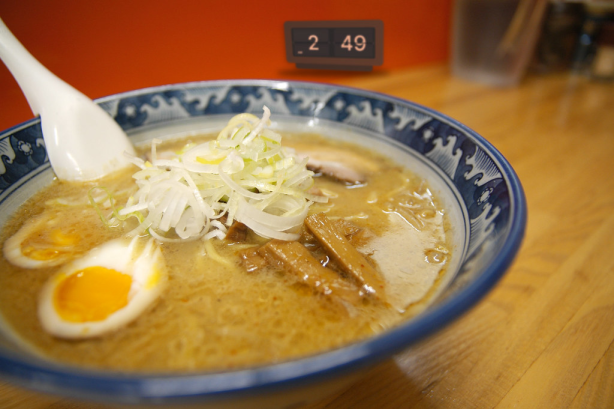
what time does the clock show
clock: 2:49
